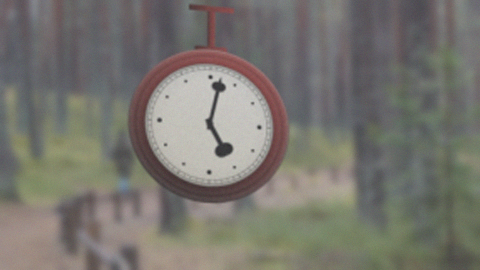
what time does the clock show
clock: 5:02
